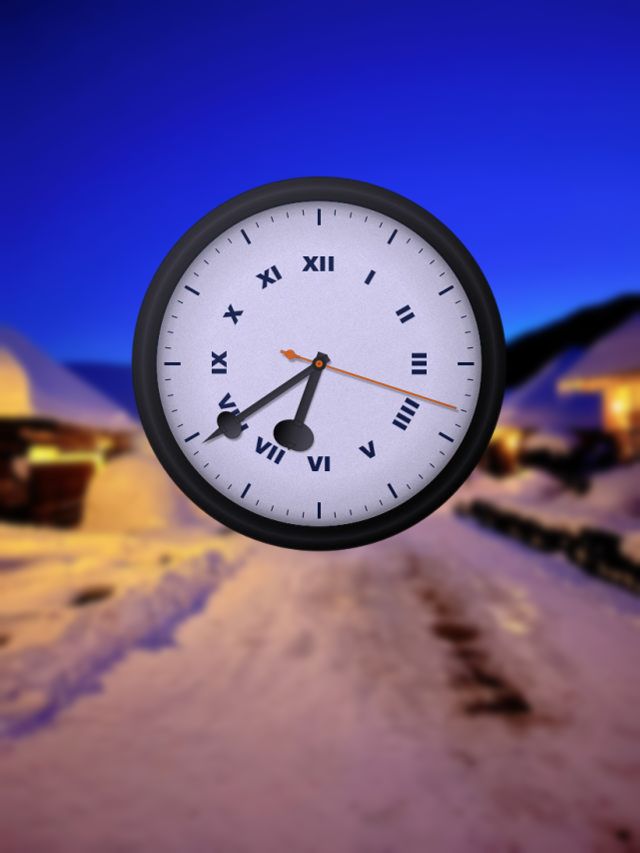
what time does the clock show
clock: 6:39:18
